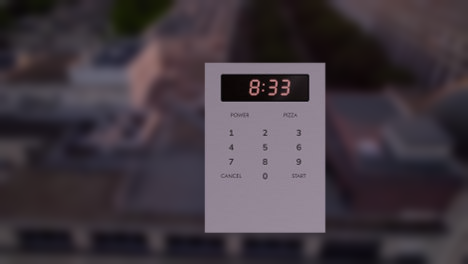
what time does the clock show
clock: 8:33
